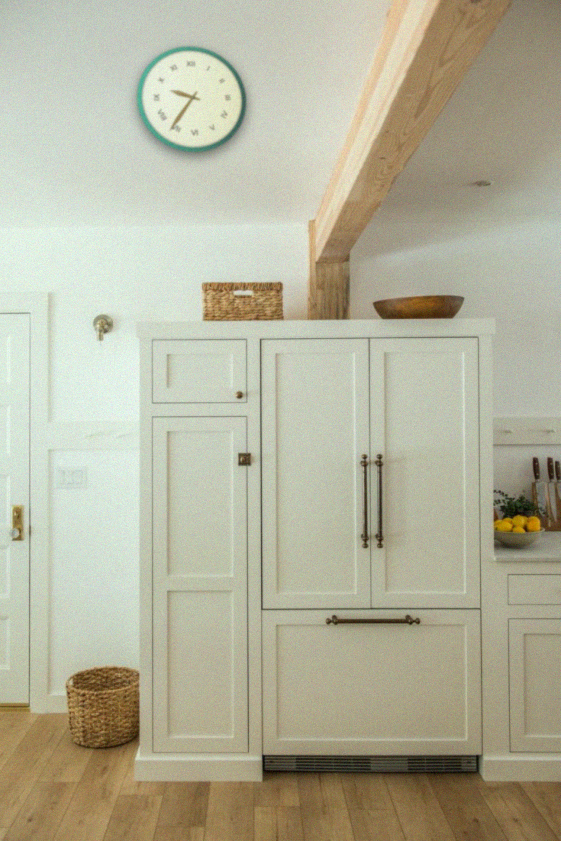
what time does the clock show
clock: 9:36
